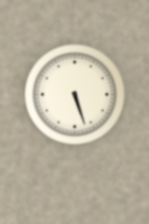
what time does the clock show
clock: 5:27
